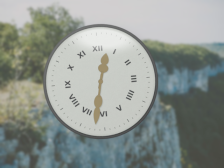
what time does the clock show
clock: 12:32
